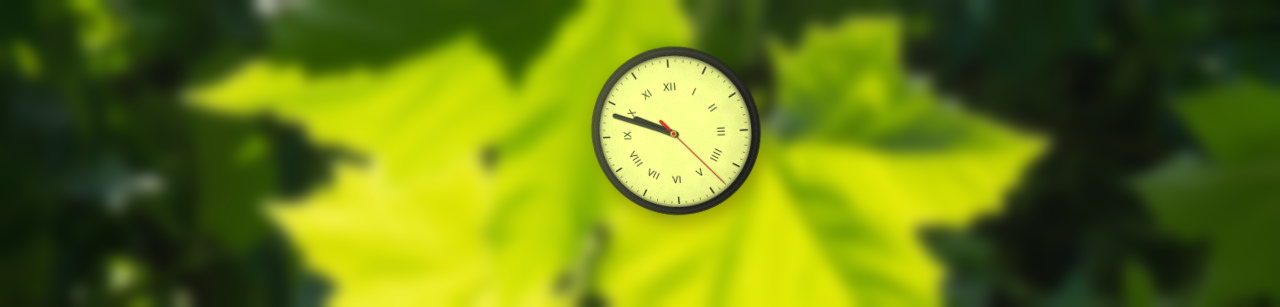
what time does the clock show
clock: 9:48:23
